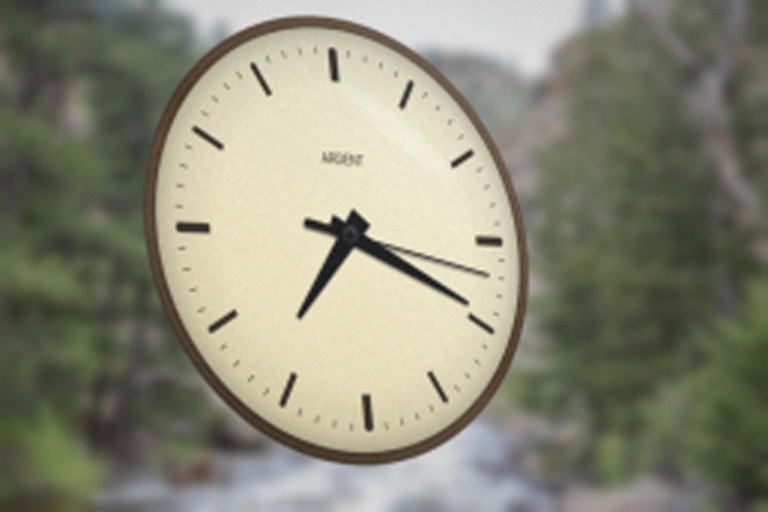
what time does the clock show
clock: 7:19:17
